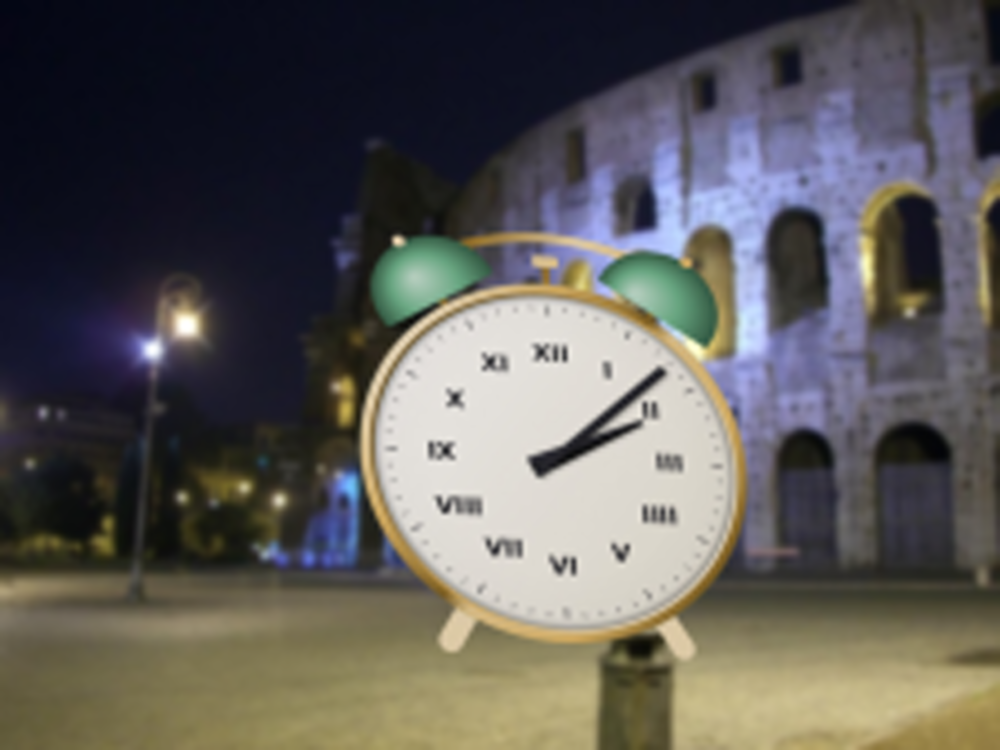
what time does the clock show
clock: 2:08
